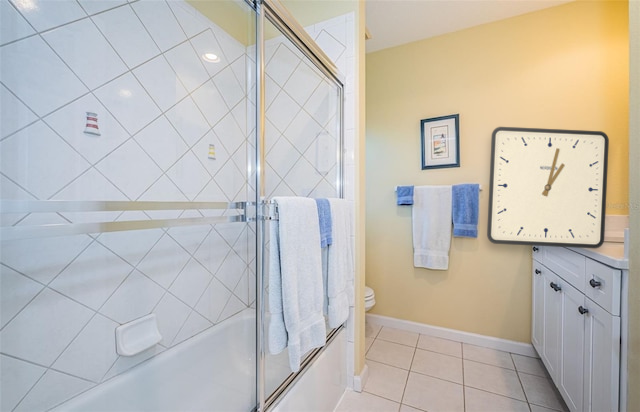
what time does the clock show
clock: 1:02
